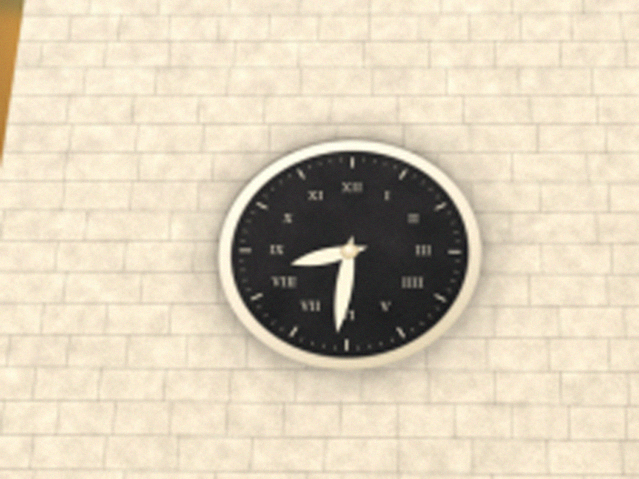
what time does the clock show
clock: 8:31
